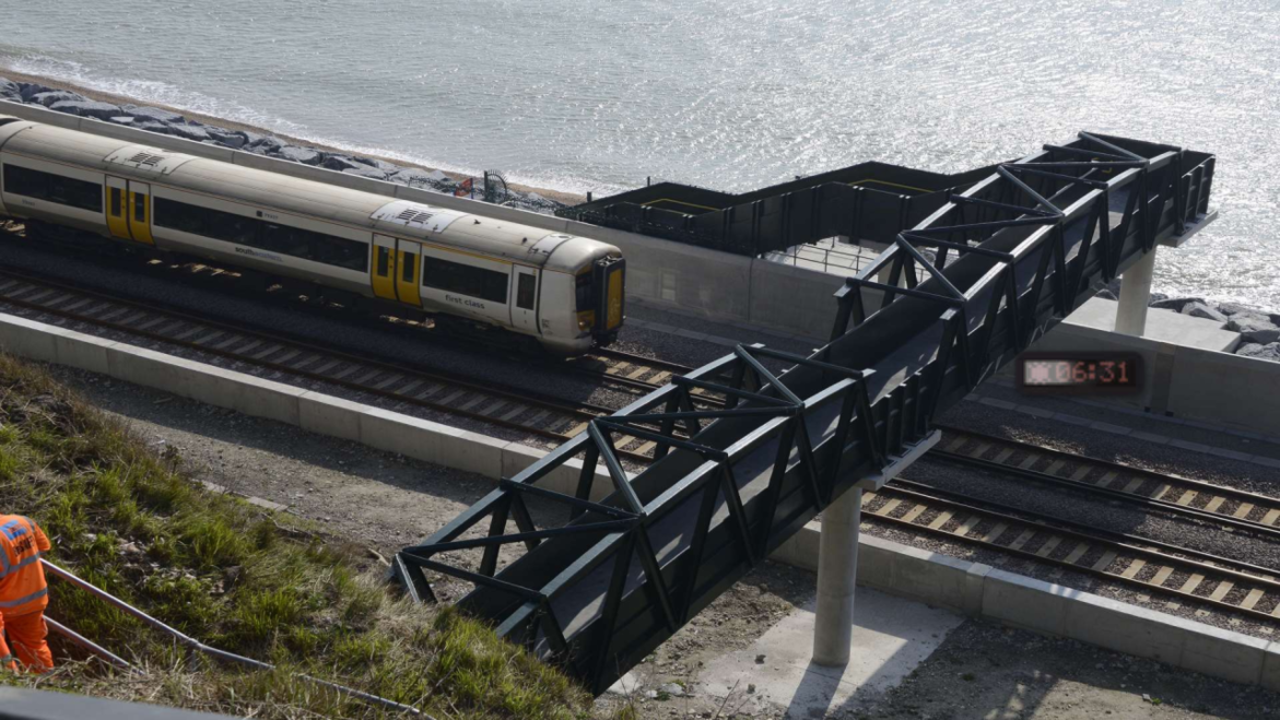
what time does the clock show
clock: 6:31
